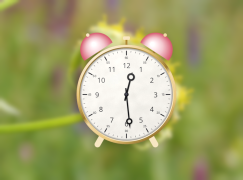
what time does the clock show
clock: 12:29
